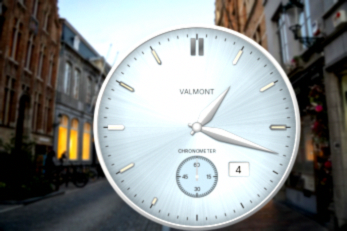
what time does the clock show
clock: 1:18
